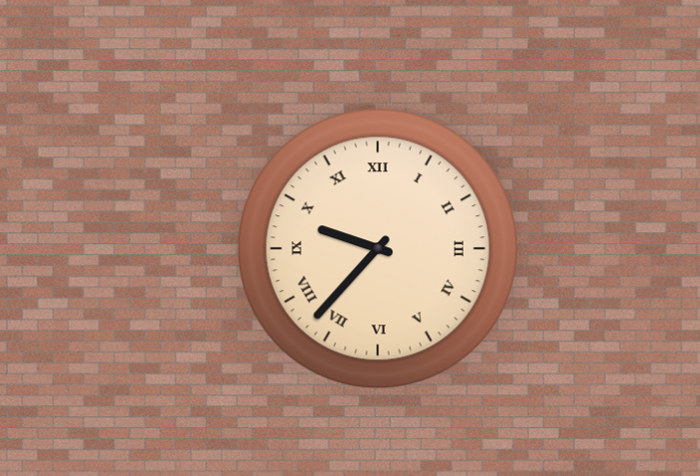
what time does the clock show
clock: 9:37
